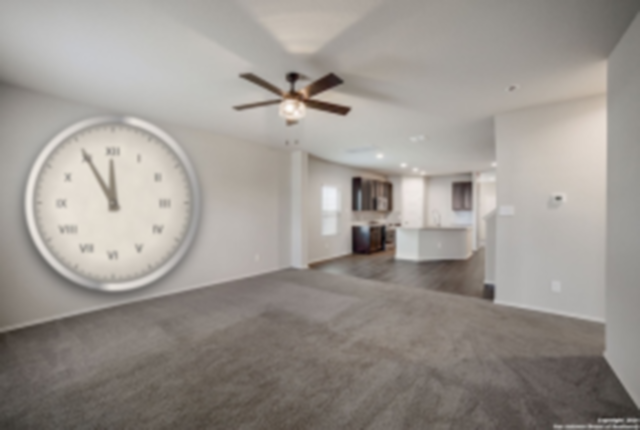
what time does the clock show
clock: 11:55
